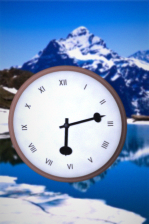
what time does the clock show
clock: 6:13
